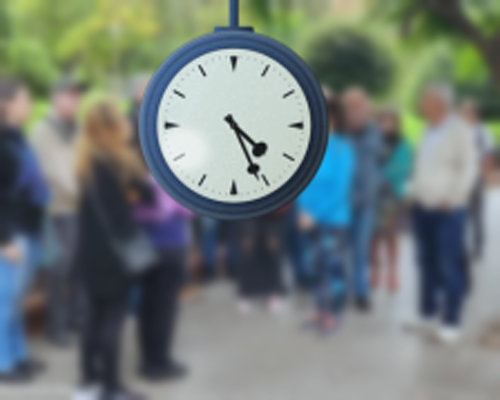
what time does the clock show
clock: 4:26
